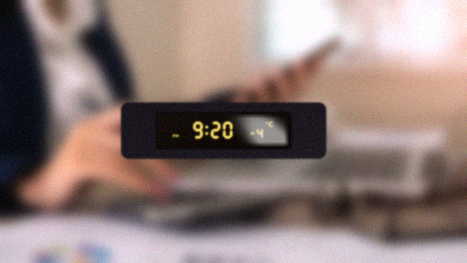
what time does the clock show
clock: 9:20
